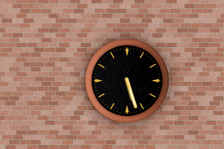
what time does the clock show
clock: 5:27
